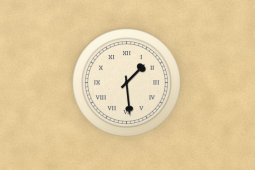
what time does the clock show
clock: 1:29
